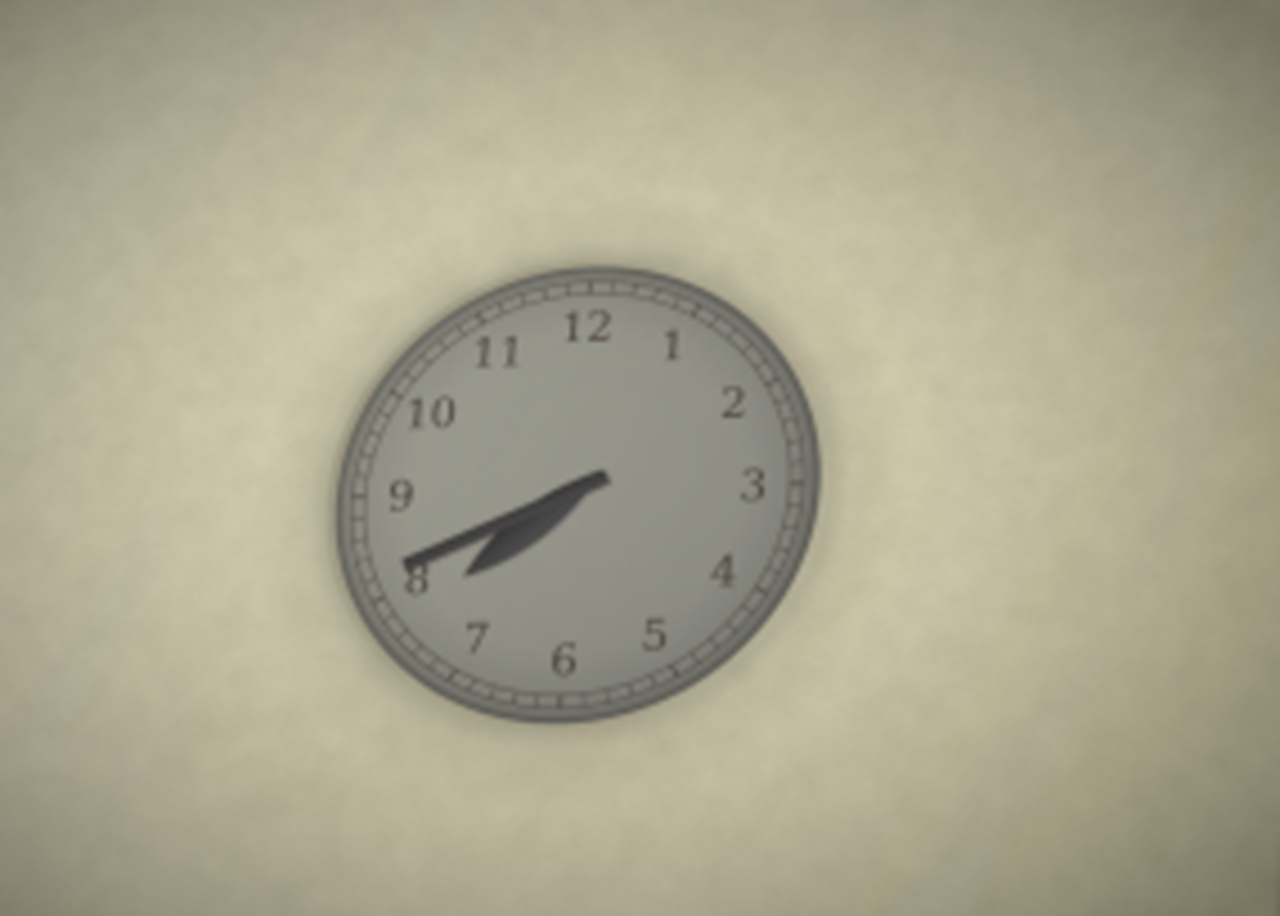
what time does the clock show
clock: 7:41
